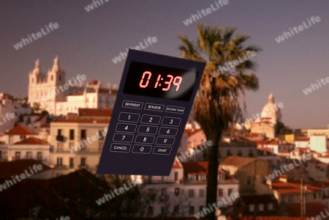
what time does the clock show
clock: 1:39
